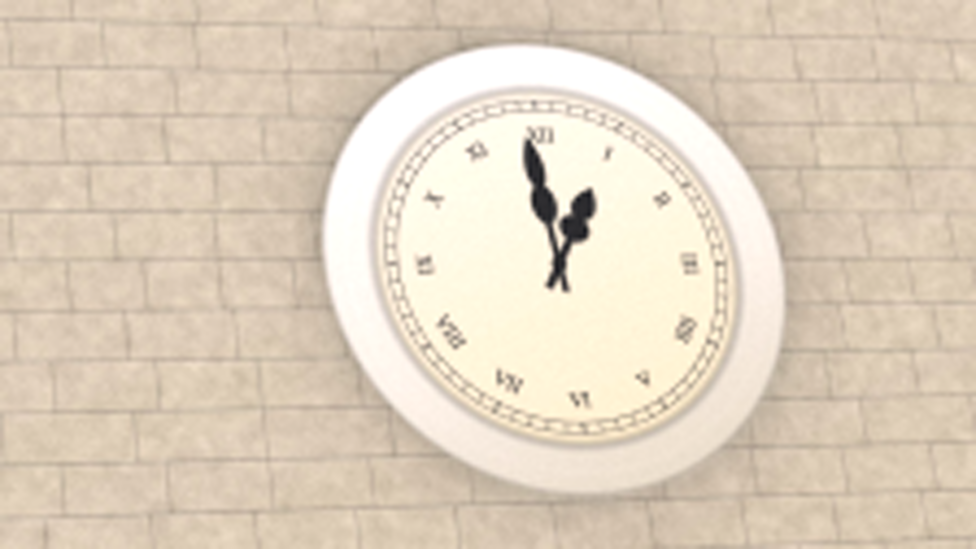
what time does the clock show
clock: 12:59
